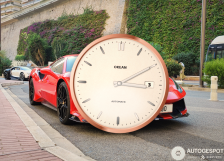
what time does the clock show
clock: 3:10
